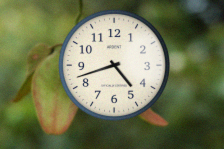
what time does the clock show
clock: 4:42
